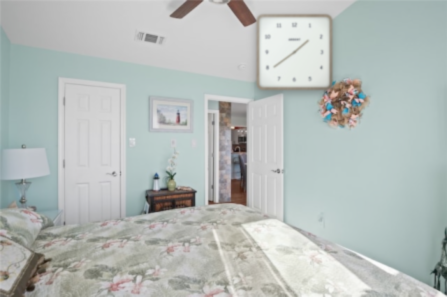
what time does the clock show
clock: 1:39
